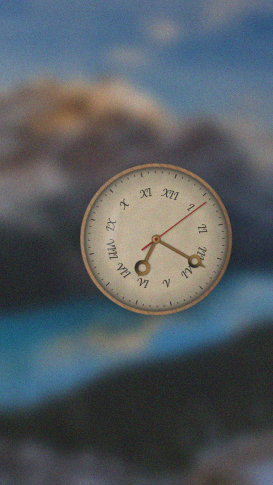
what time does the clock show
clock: 6:17:06
